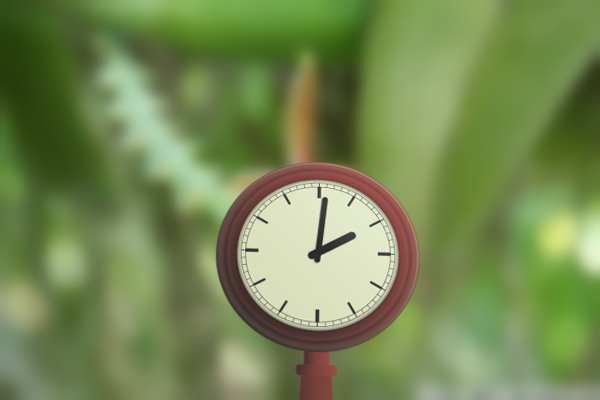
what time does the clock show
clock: 2:01
